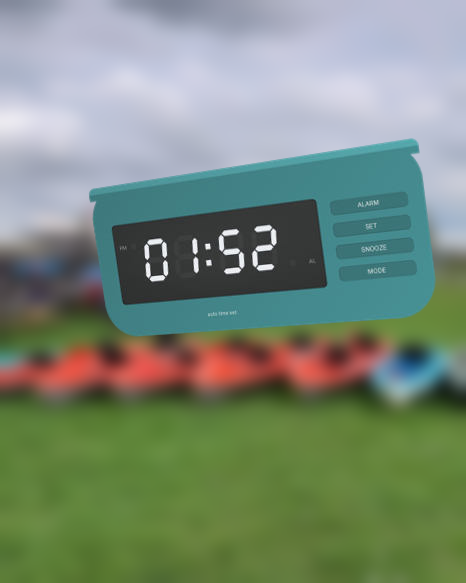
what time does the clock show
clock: 1:52
